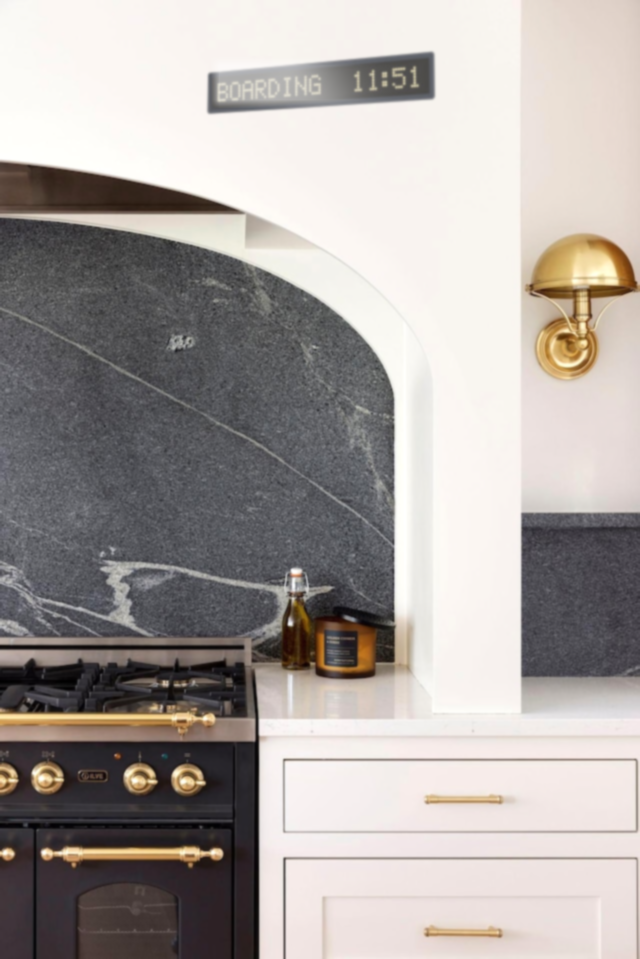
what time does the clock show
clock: 11:51
